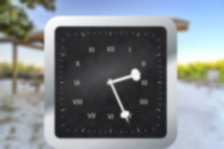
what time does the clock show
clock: 2:26
